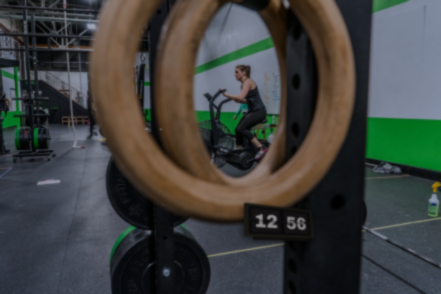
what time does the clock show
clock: 12:56
